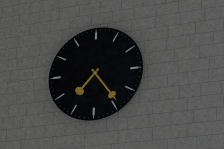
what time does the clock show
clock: 7:24
